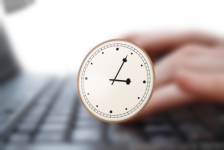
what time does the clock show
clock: 3:04
